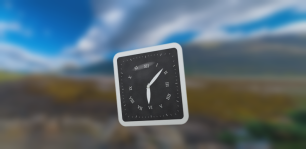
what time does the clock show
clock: 6:08
